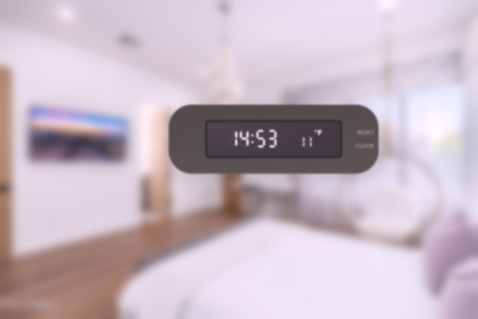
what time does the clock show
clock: 14:53
